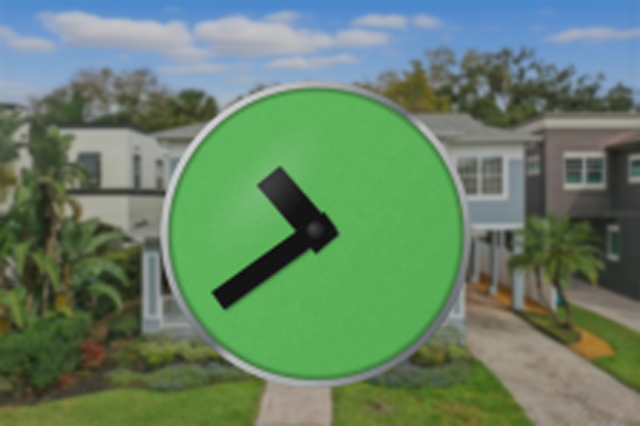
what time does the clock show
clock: 10:39
